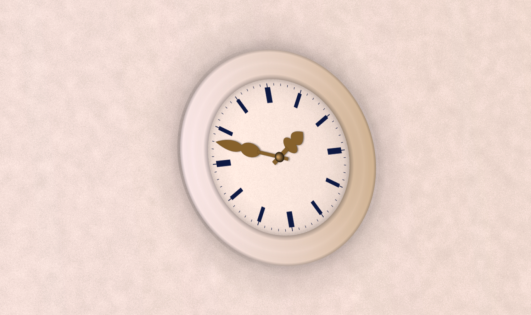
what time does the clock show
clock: 1:48
